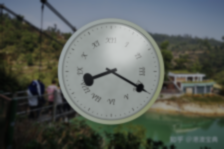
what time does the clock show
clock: 8:20
